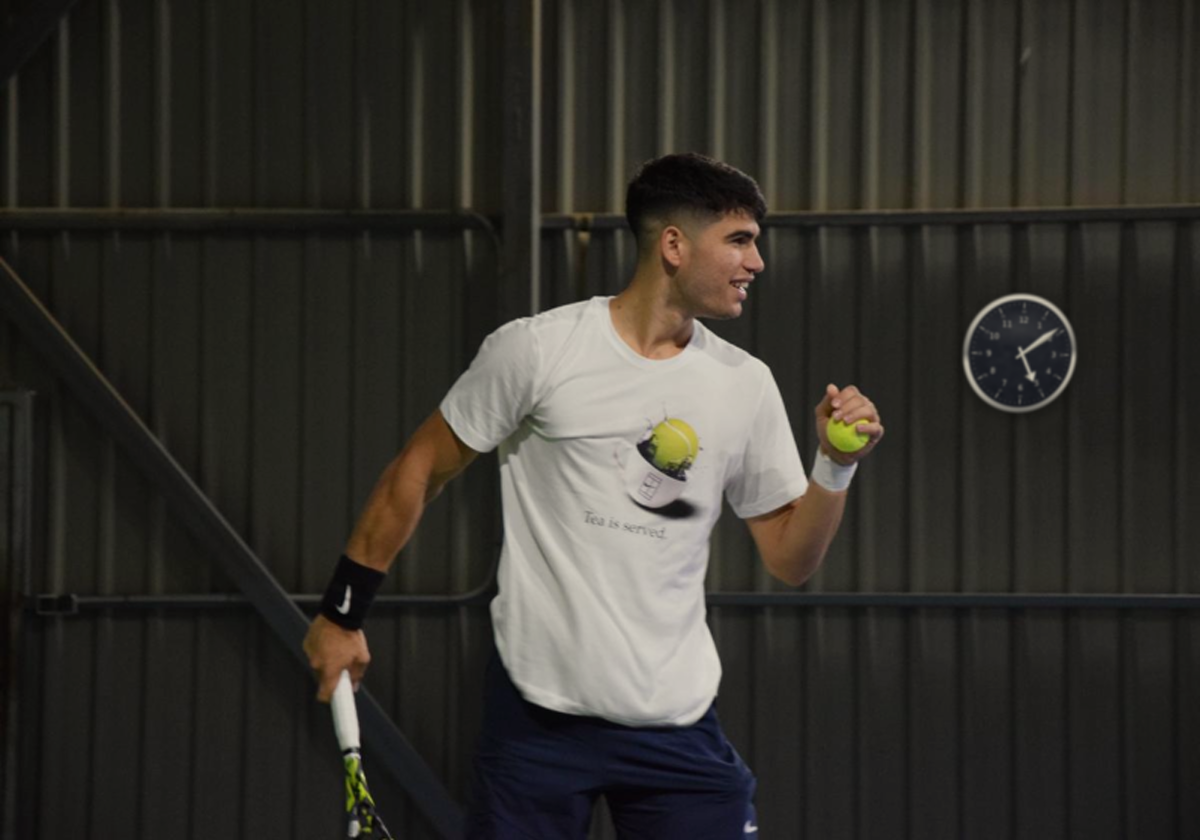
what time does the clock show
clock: 5:09
